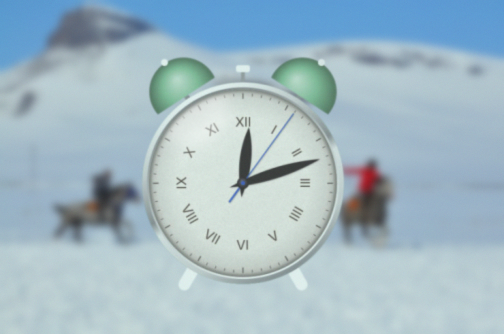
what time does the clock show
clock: 12:12:06
